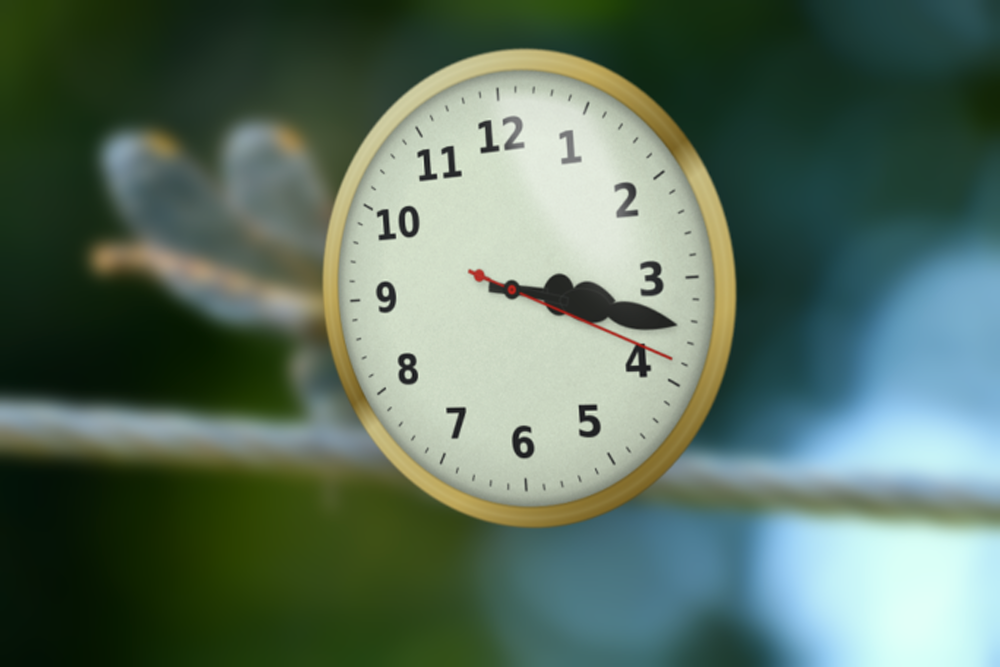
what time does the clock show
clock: 3:17:19
